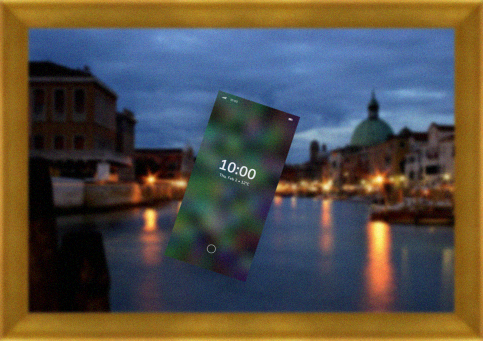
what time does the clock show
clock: 10:00
